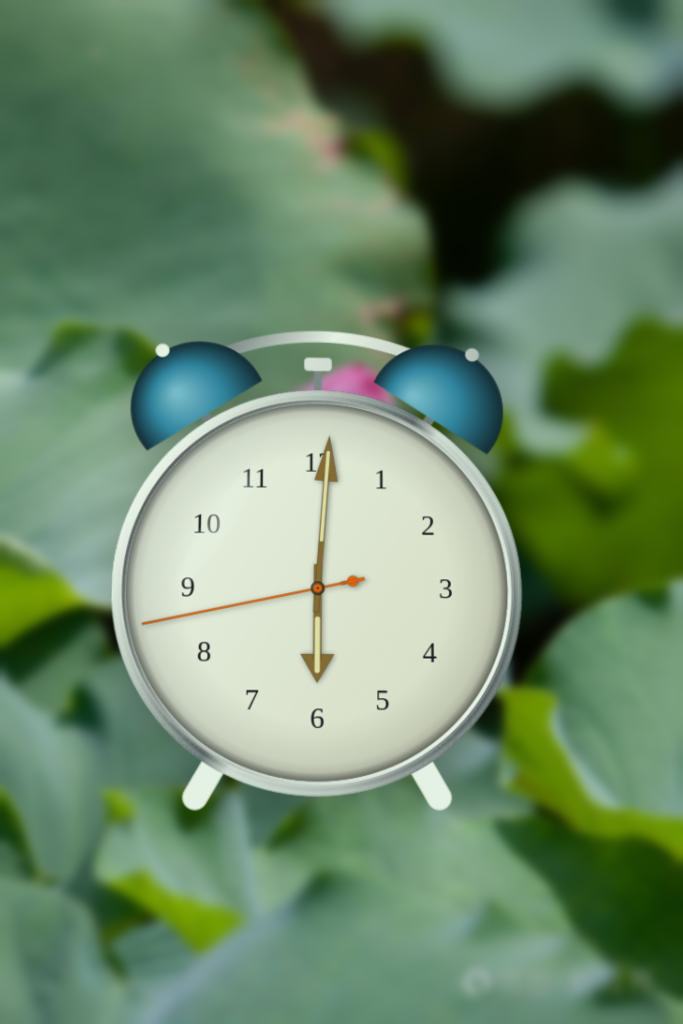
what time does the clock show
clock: 6:00:43
